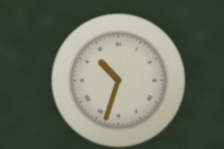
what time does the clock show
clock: 10:33
